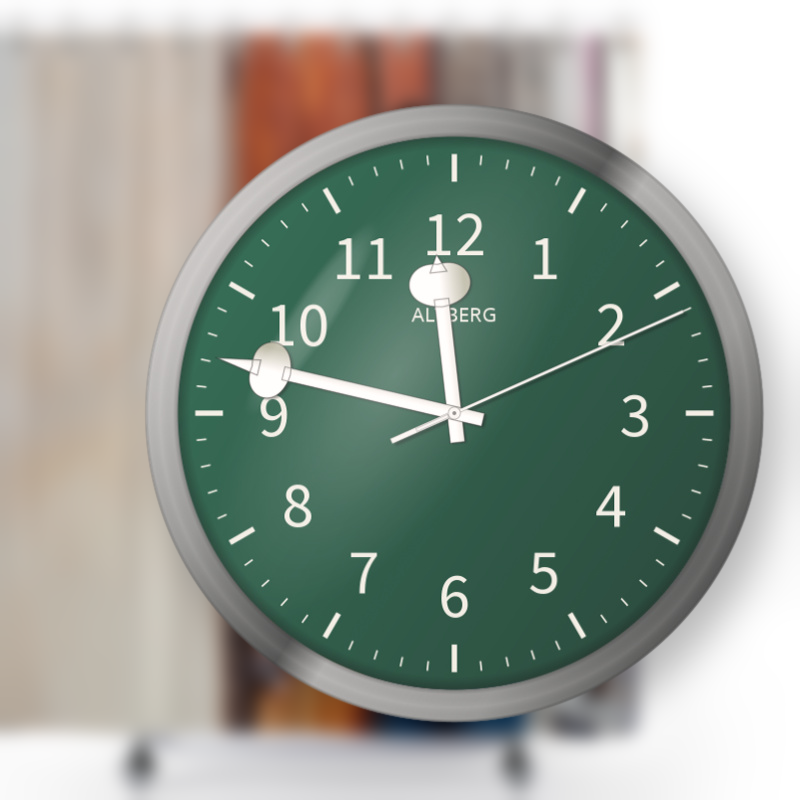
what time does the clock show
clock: 11:47:11
